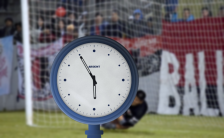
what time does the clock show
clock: 5:55
